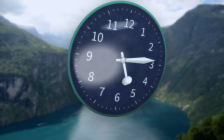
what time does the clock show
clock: 5:14
